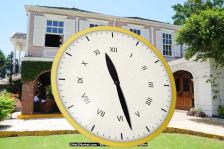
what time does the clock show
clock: 11:28
